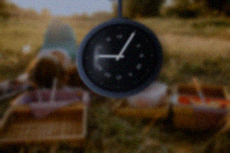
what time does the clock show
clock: 9:05
